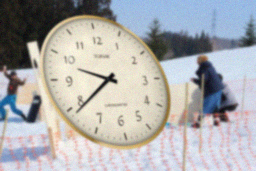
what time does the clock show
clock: 9:39
